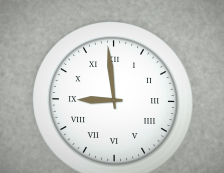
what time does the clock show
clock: 8:59
